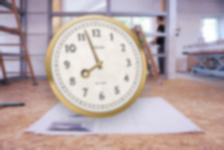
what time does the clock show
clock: 7:57
